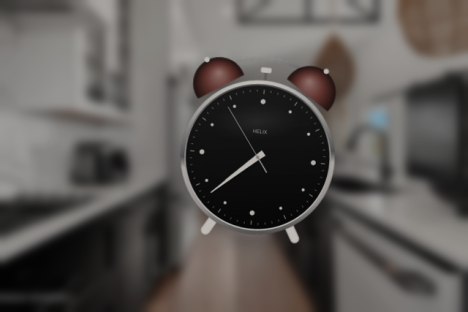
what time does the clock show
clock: 7:37:54
